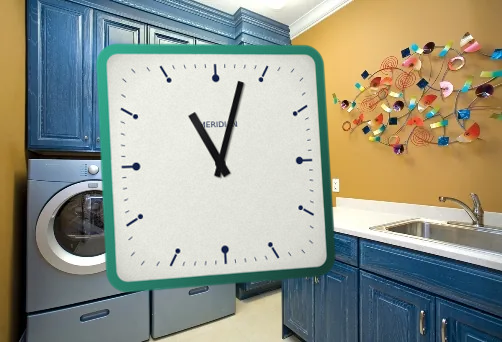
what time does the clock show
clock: 11:03
